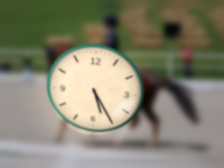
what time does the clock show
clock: 5:25
